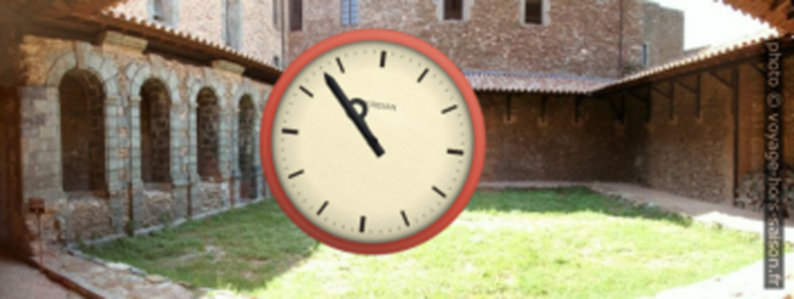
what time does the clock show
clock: 10:53
